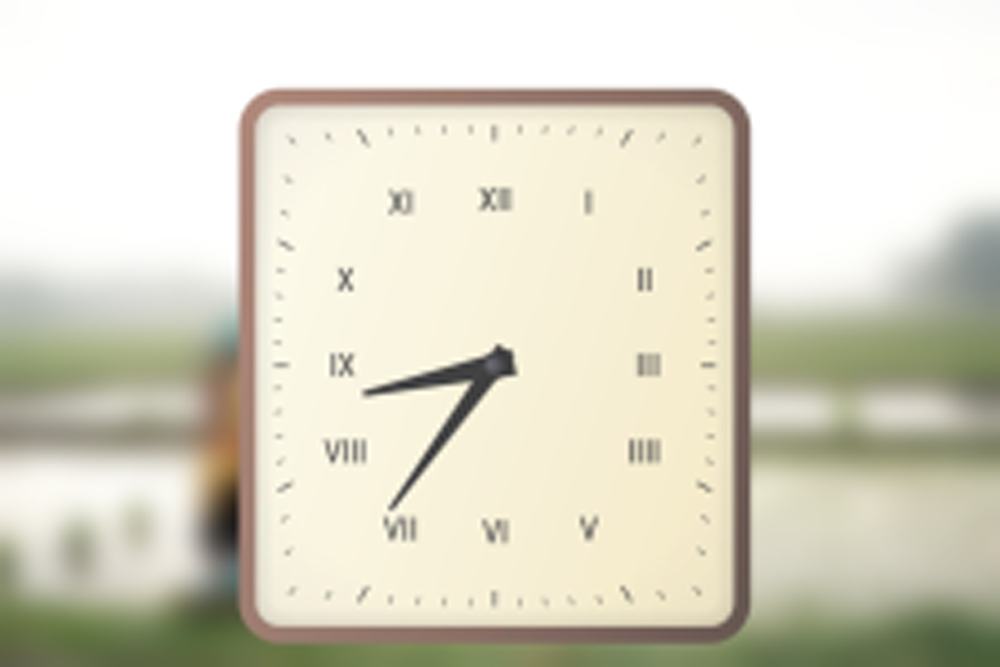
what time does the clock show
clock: 8:36
